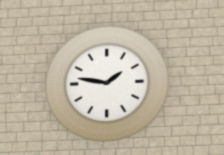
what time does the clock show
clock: 1:47
